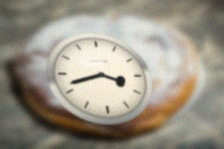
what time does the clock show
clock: 3:42
